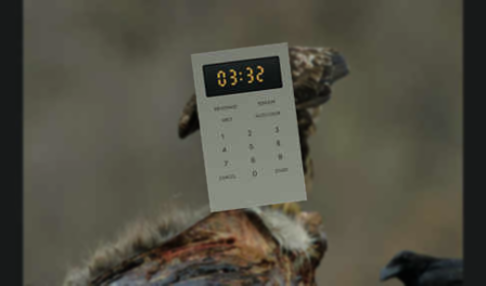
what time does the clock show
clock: 3:32
